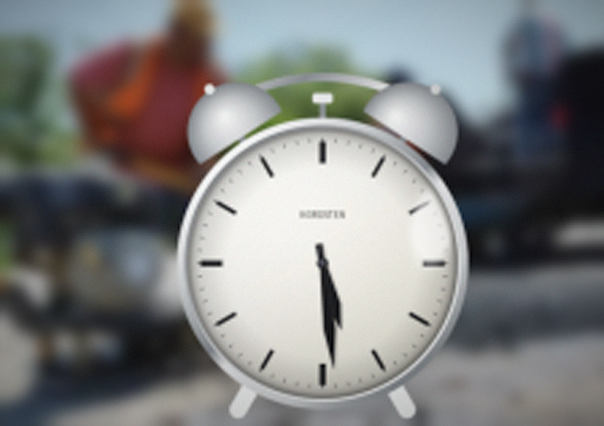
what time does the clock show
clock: 5:29
